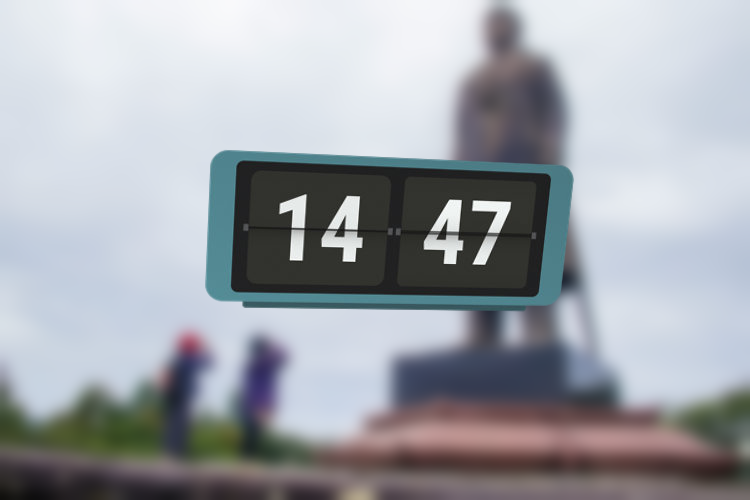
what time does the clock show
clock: 14:47
